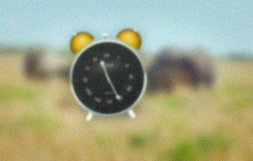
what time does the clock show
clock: 11:26
